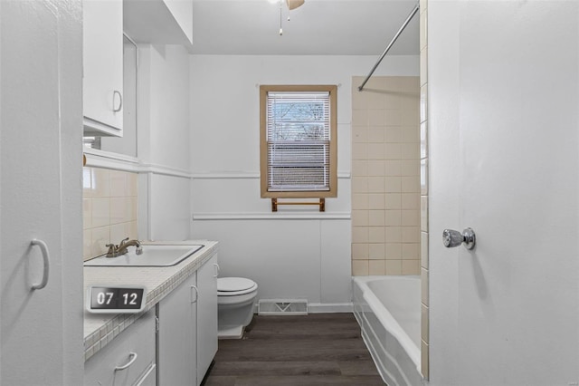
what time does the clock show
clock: 7:12
